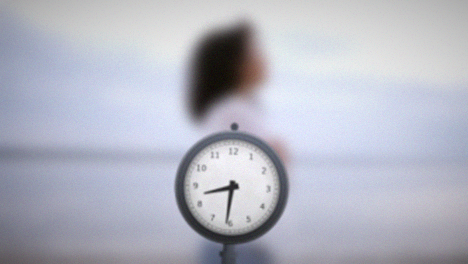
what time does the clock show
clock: 8:31
